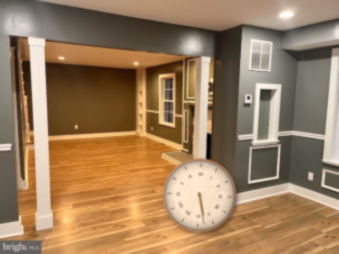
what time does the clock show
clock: 5:28
